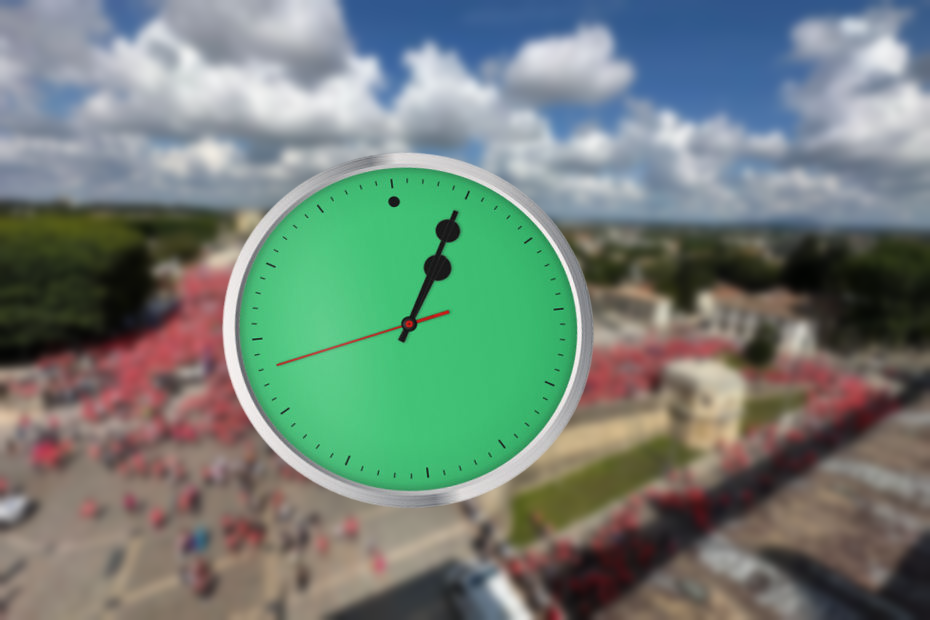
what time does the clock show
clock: 1:04:43
